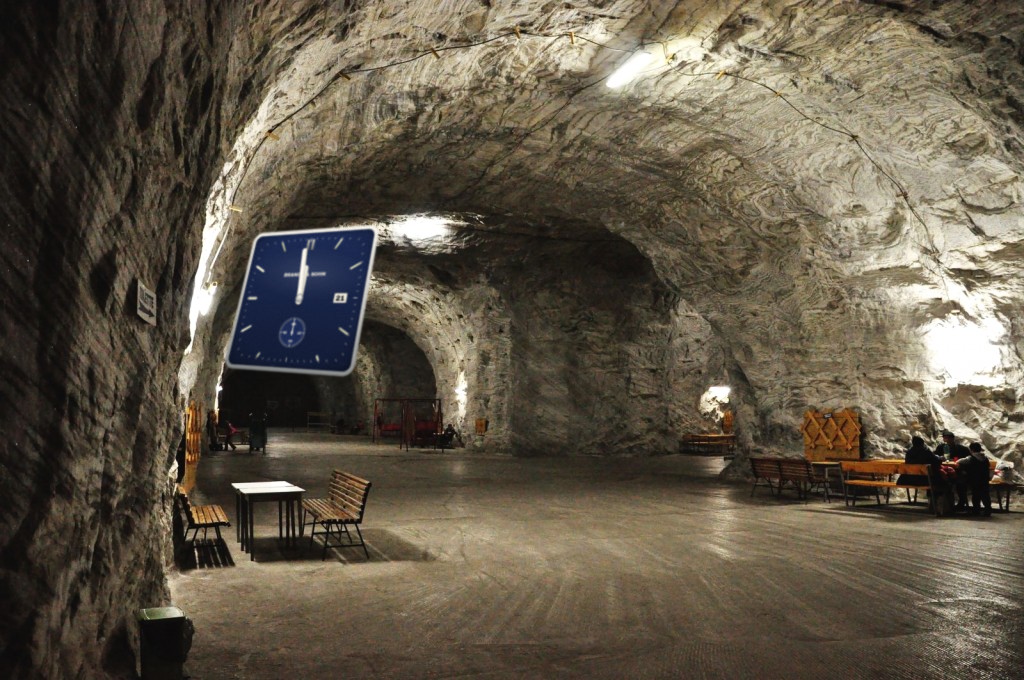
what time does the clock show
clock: 11:59
